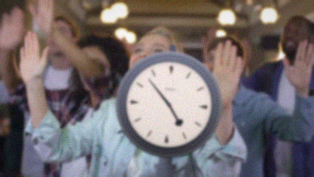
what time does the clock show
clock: 4:53
